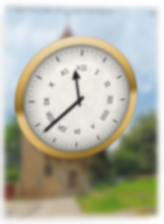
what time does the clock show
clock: 11:38
